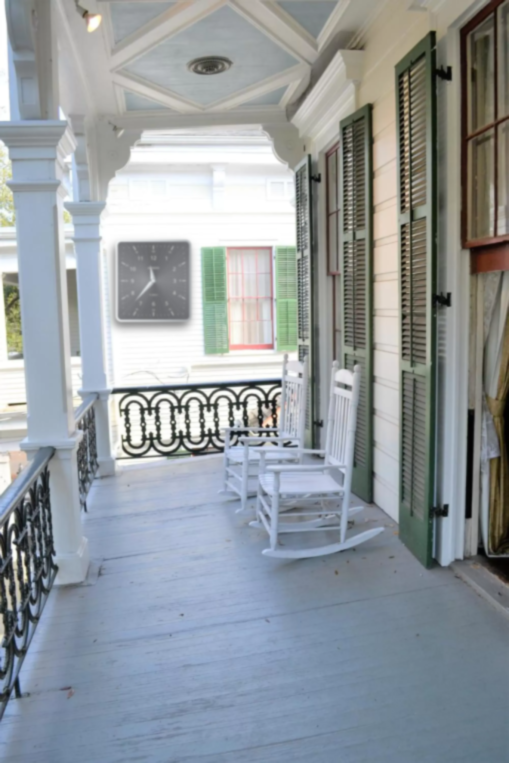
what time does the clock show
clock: 11:37
